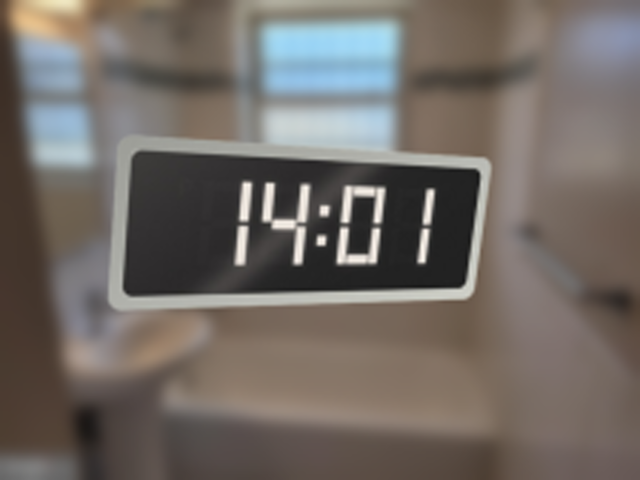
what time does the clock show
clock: 14:01
